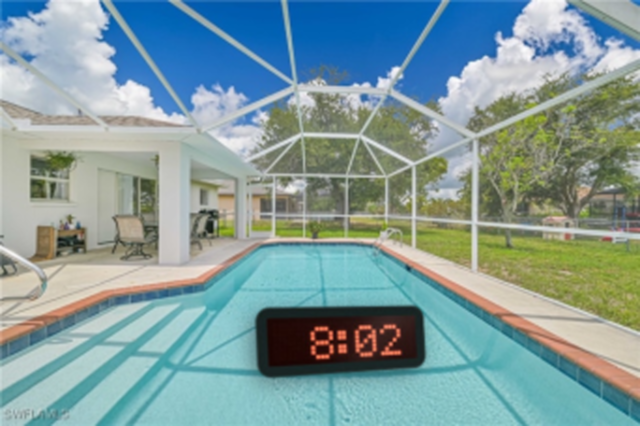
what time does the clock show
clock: 8:02
